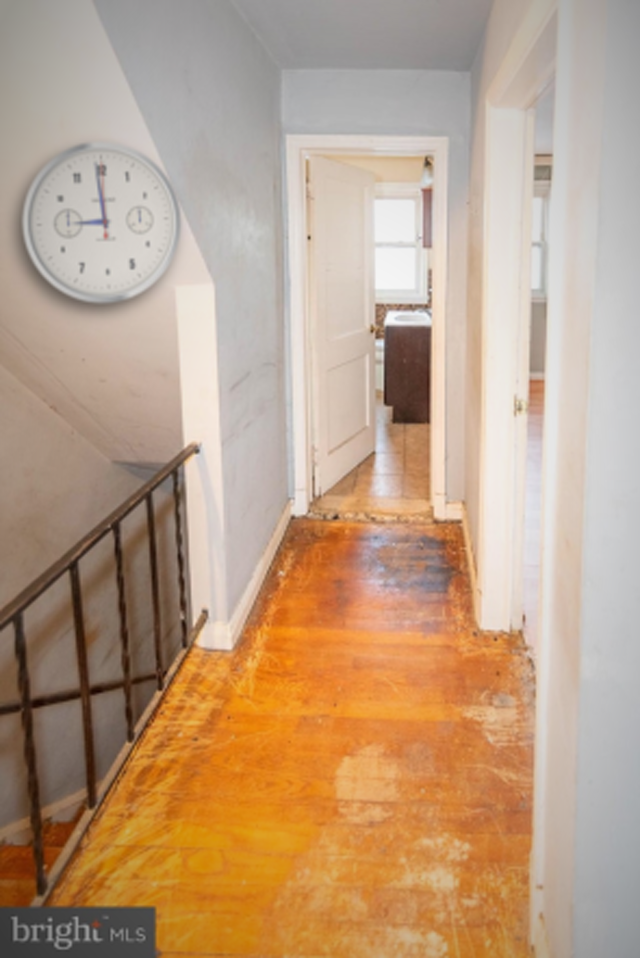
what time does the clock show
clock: 8:59
